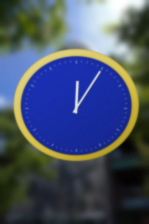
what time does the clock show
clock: 12:05
